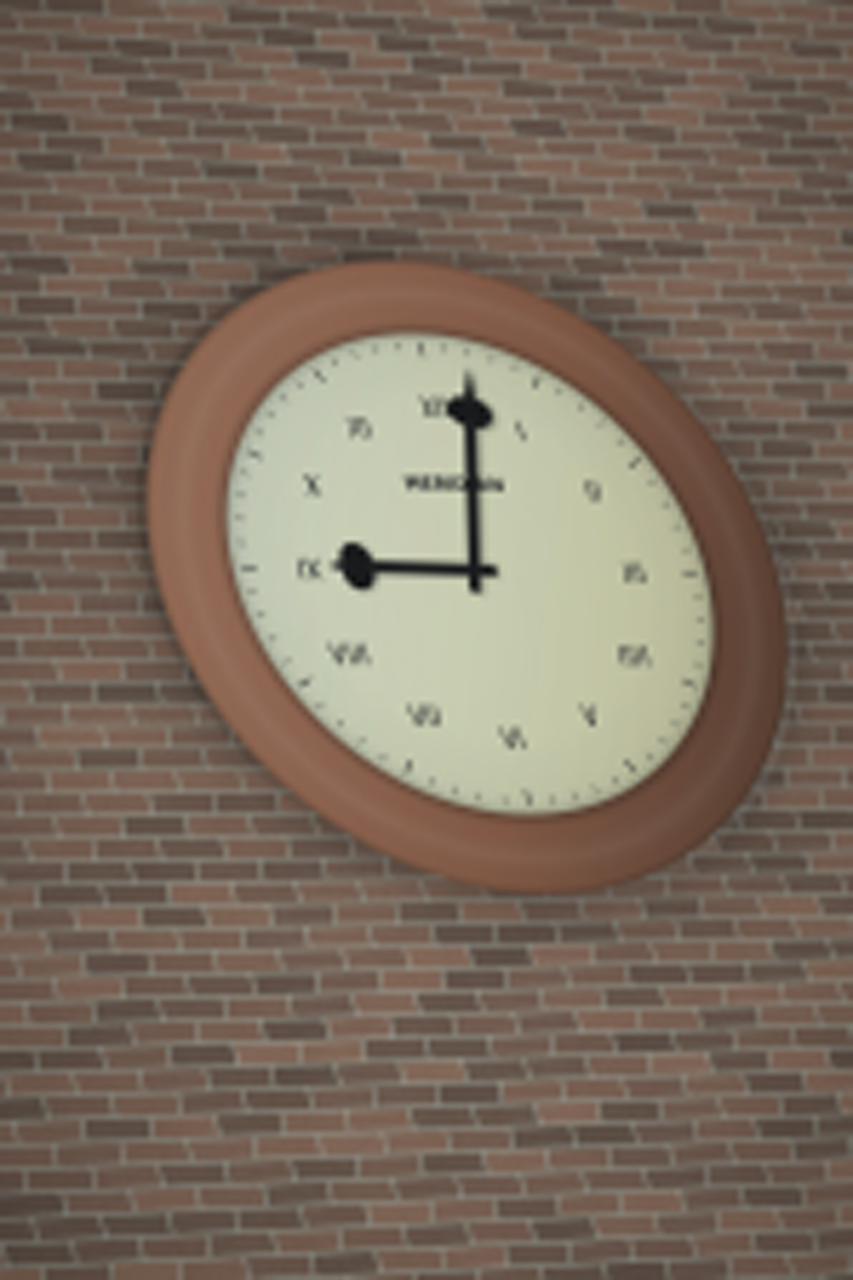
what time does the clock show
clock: 9:02
